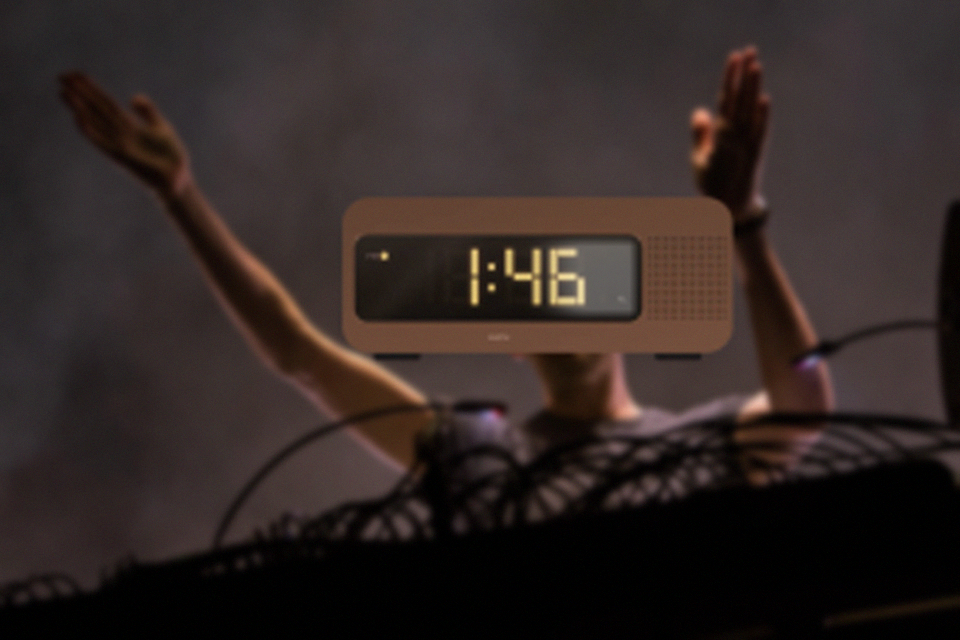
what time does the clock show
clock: 1:46
